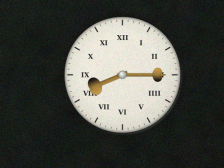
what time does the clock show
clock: 8:15
